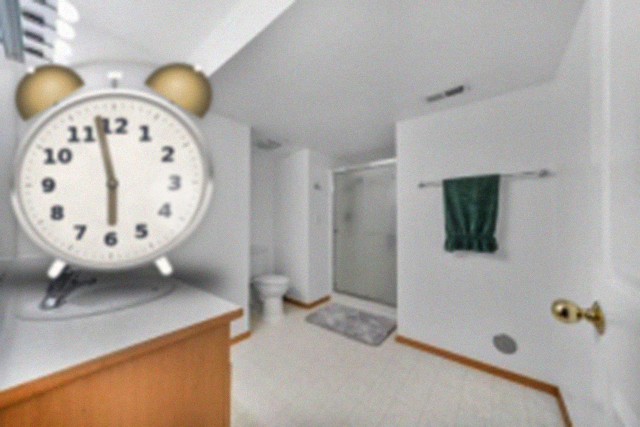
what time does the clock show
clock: 5:58
